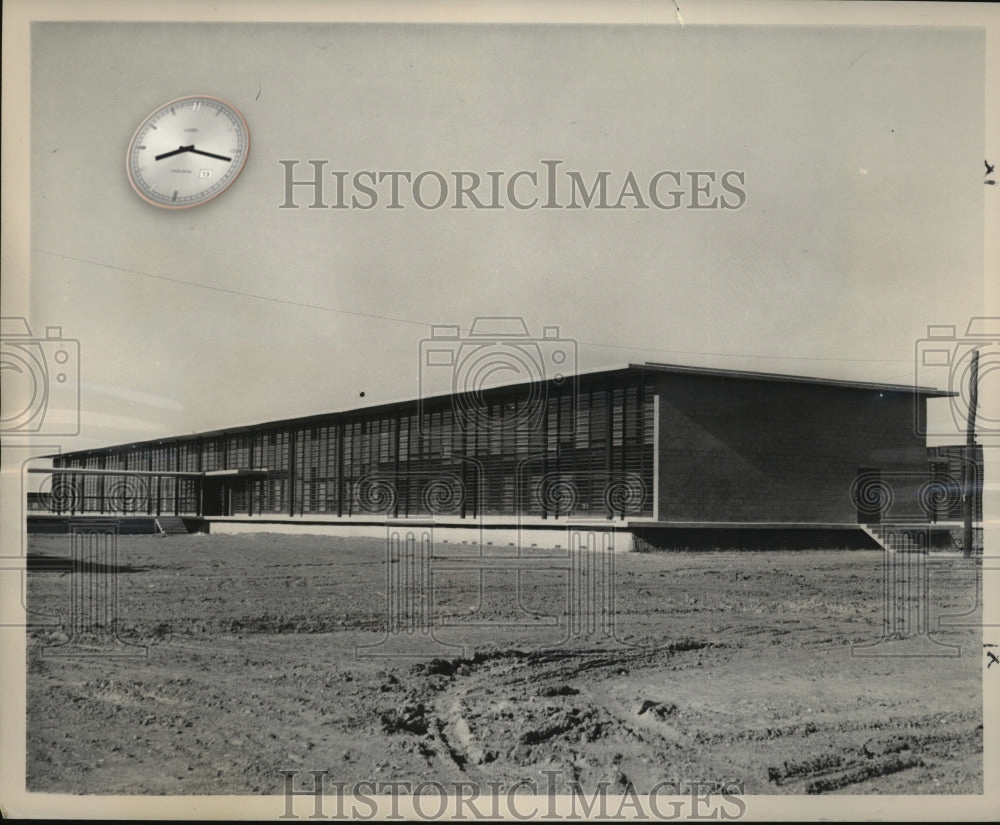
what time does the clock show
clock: 8:17
